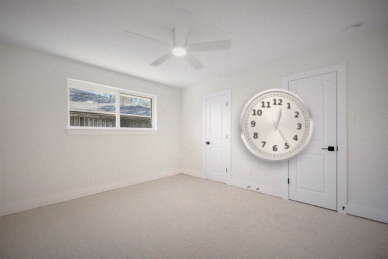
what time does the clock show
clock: 12:24
